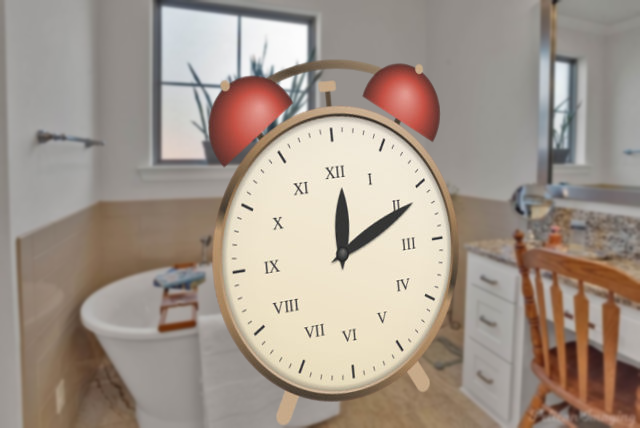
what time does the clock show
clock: 12:11
